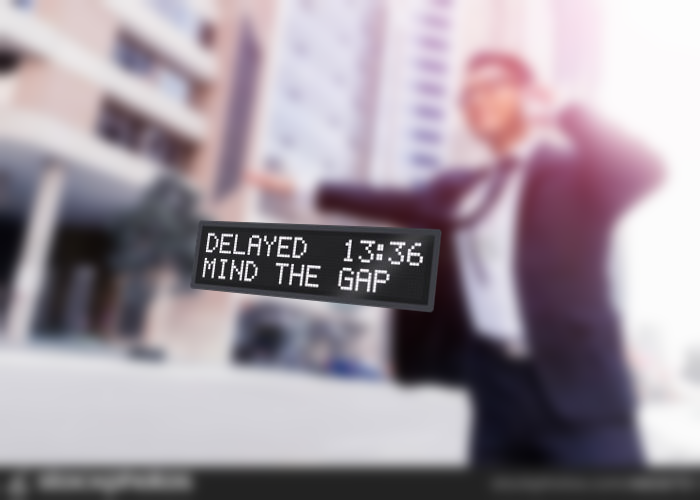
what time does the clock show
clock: 13:36
